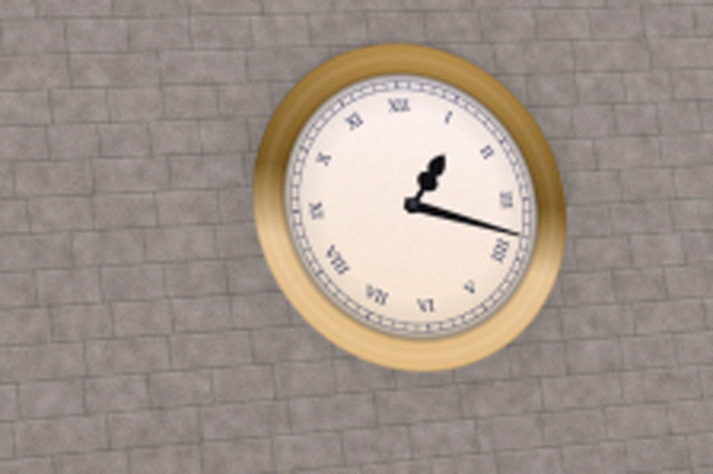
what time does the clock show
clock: 1:18
